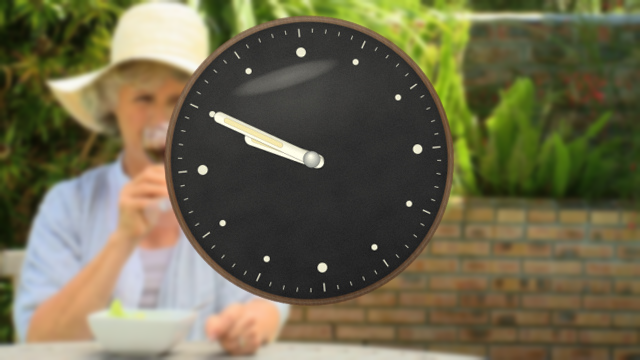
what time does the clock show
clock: 9:50
